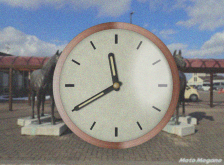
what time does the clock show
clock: 11:40
